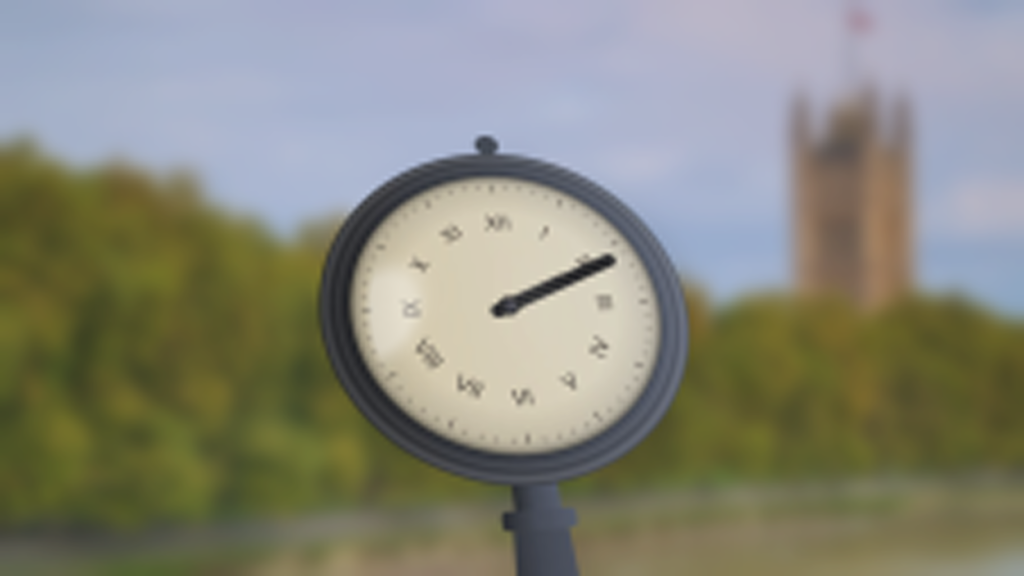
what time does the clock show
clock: 2:11
